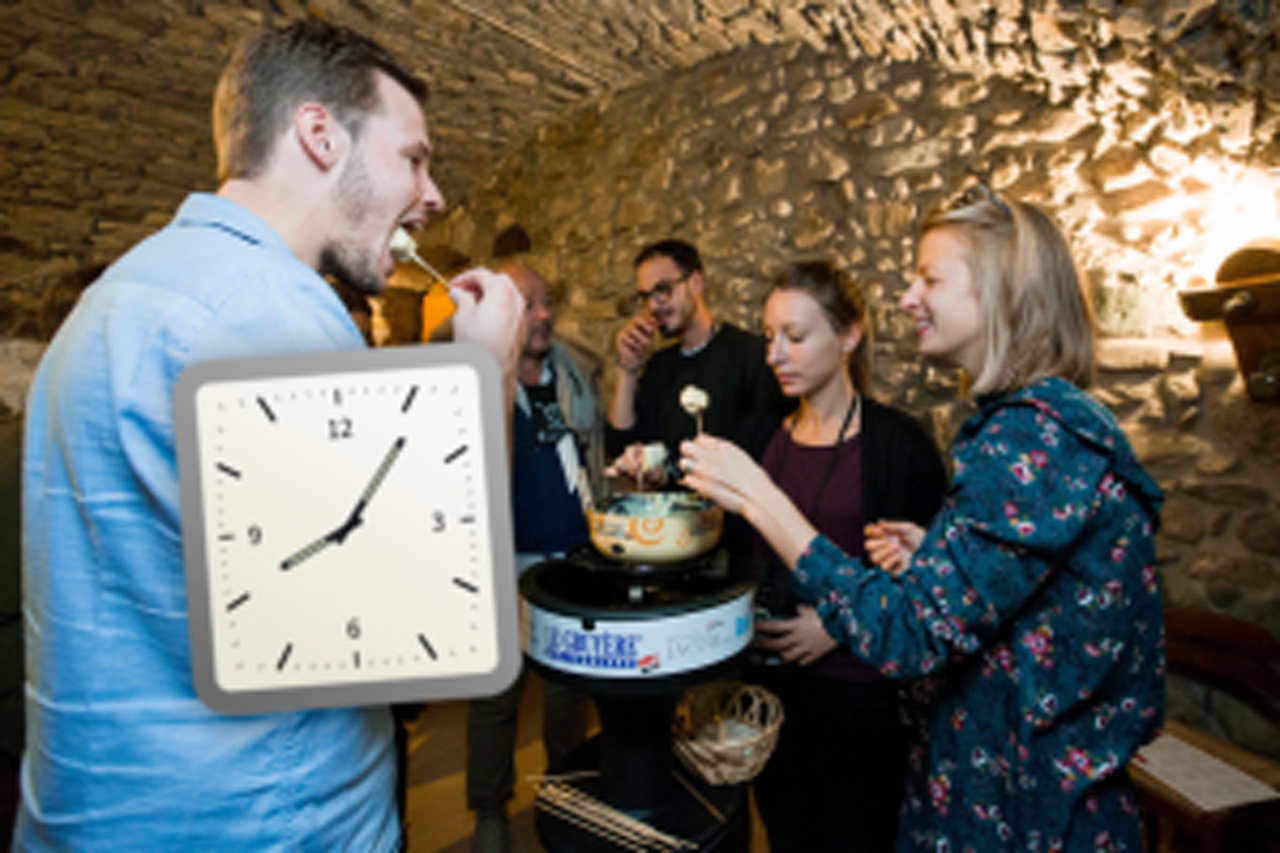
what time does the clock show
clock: 8:06
